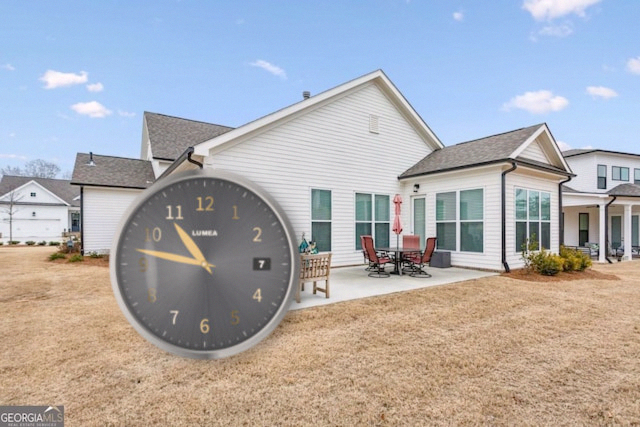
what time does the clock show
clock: 10:47
